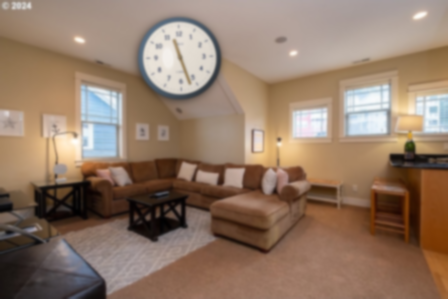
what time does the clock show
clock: 11:27
